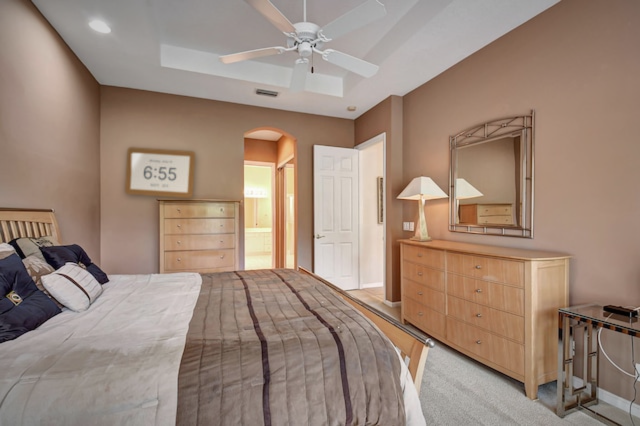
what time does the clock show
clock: 6:55
